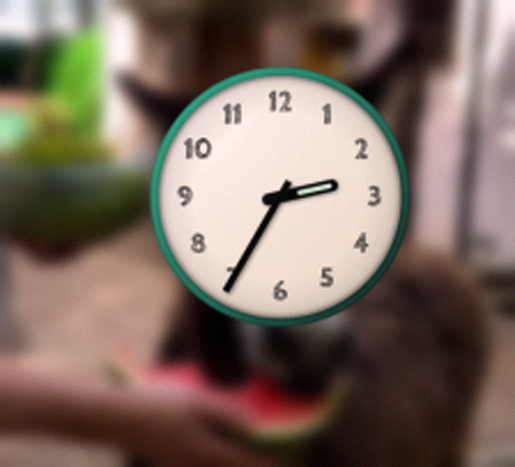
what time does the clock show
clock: 2:35
